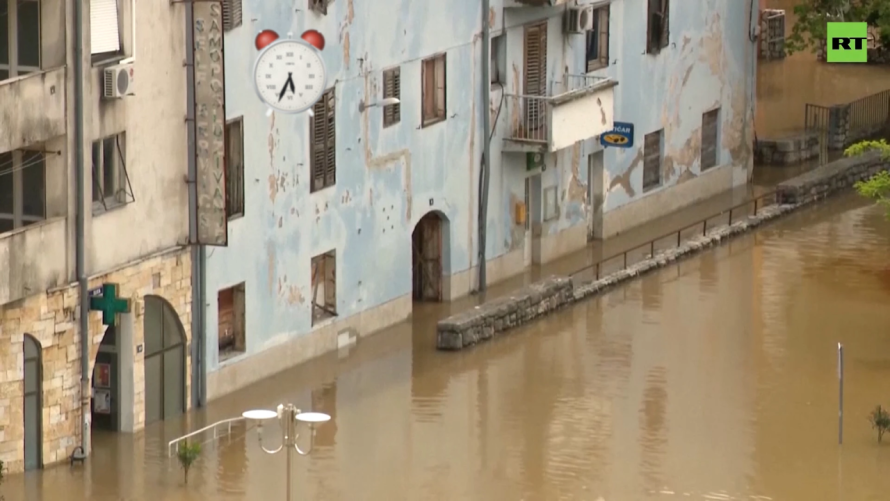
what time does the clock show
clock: 5:34
